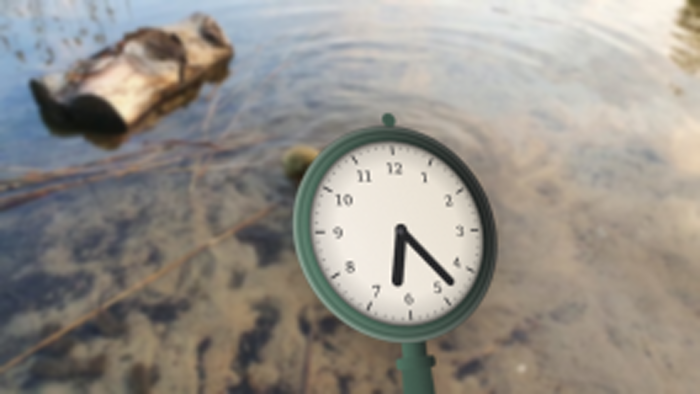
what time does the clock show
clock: 6:23
